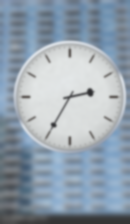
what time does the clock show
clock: 2:35
